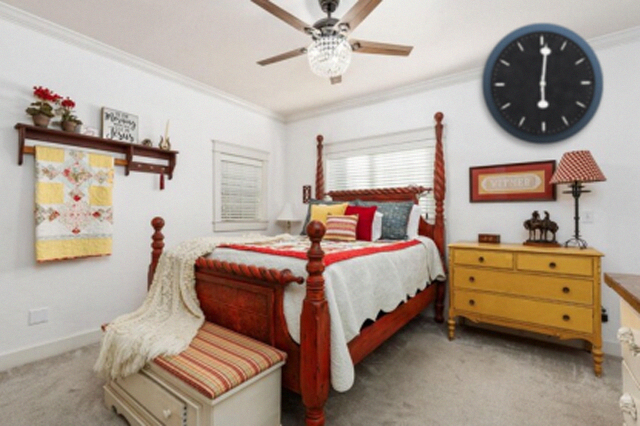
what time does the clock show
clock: 6:01
